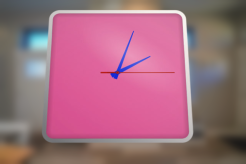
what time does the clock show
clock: 2:03:15
